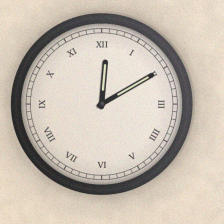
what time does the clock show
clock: 12:10
